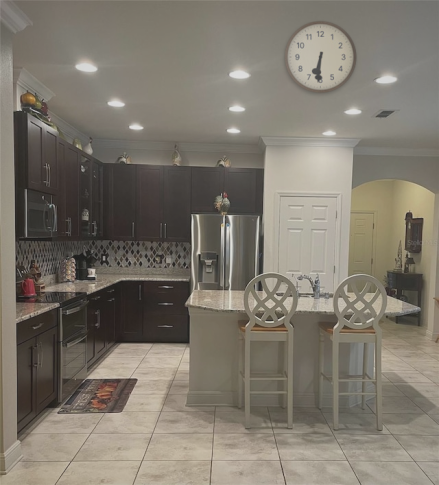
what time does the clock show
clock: 6:31
